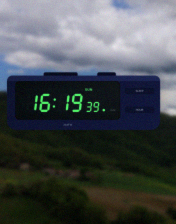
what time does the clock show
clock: 16:19:39
